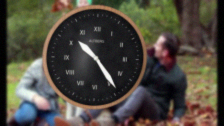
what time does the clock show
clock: 10:24
